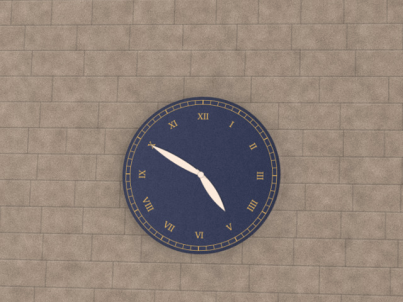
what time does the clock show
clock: 4:50
